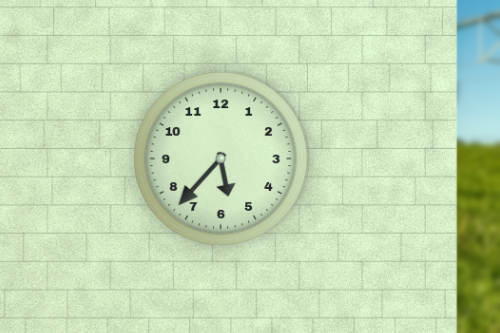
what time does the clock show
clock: 5:37
